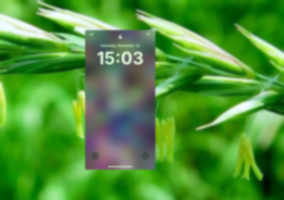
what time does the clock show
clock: 15:03
